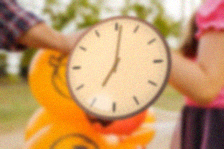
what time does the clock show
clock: 7:01
